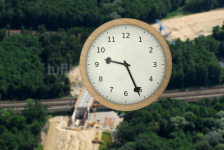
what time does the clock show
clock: 9:26
